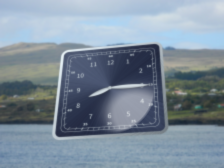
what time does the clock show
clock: 8:15
